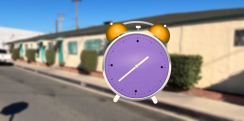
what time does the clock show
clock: 1:38
